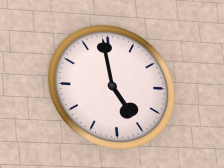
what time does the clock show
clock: 4:59
